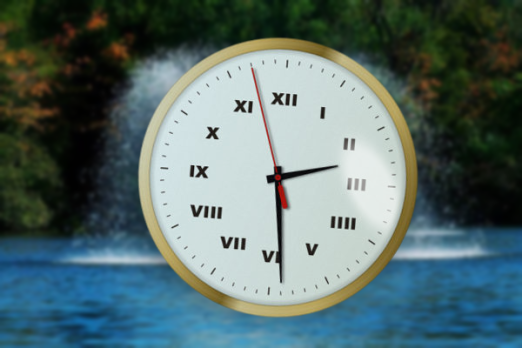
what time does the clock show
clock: 2:28:57
